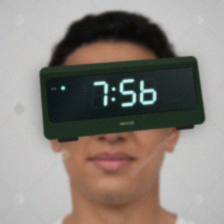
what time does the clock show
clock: 7:56
